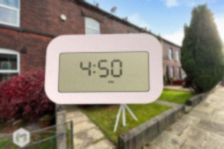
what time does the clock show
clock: 4:50
